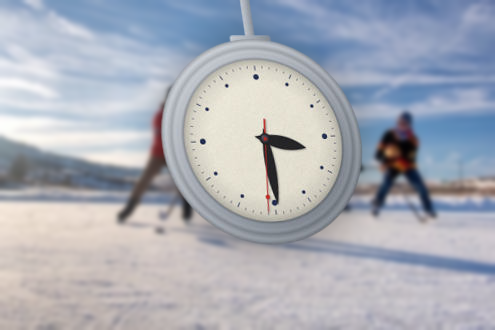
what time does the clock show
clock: 3:29:31
